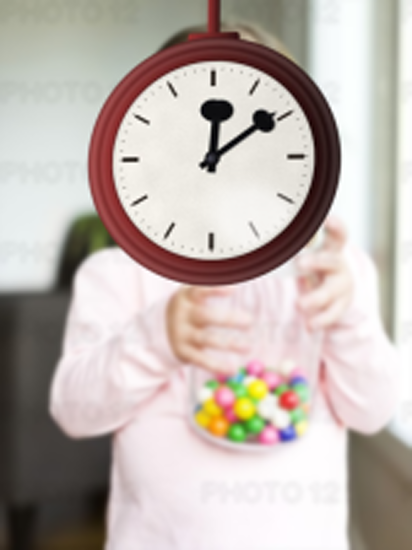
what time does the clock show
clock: 12:09
